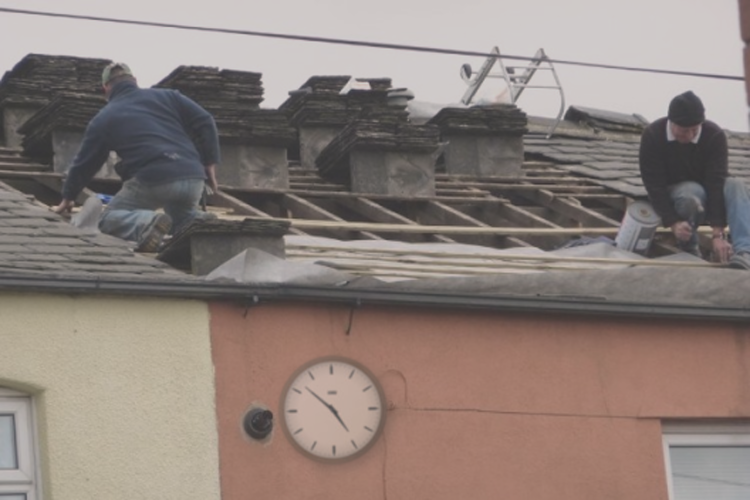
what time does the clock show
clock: 4:52
